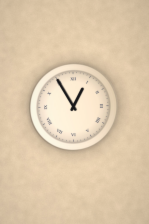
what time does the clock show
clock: 12:55
